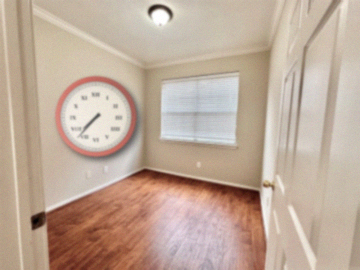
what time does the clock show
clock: 7:37
